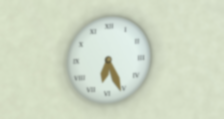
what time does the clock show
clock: 6:26
